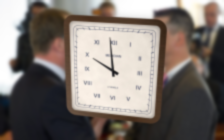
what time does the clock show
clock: 9:59
